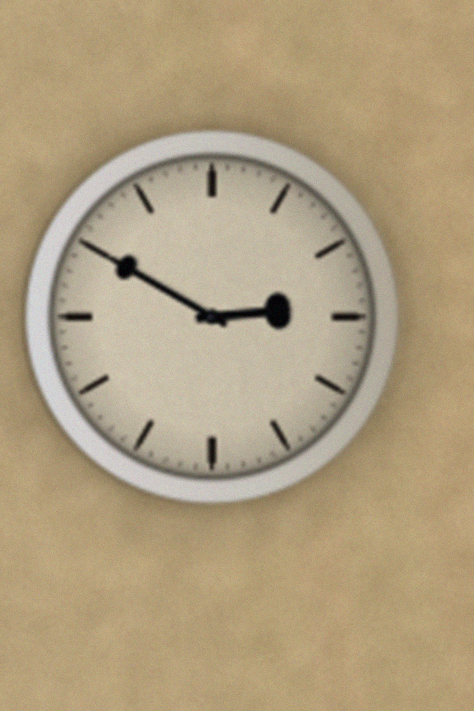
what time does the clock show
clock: 2:50
